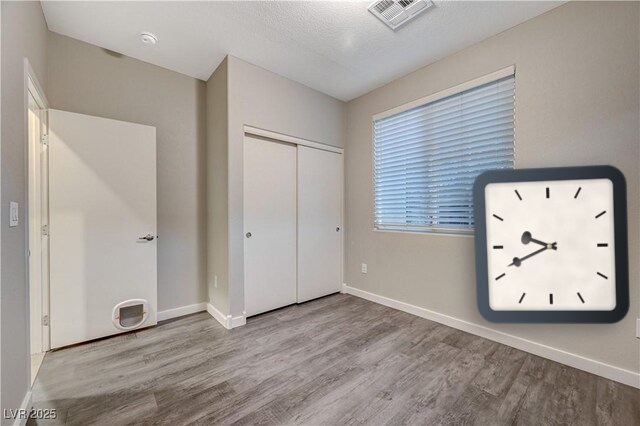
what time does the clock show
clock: 9:41
